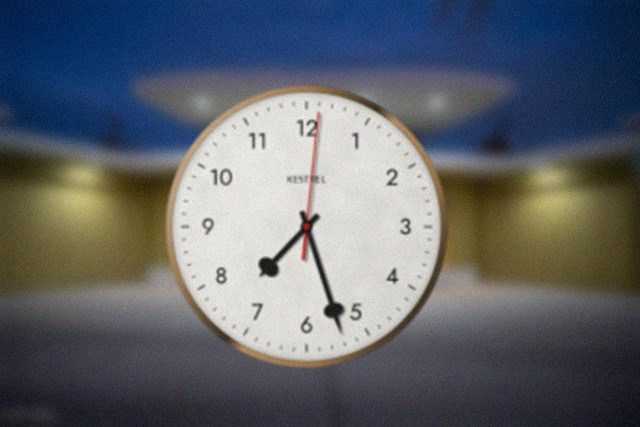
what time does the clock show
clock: 7:27:01
